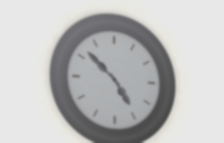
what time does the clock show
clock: 4:52
